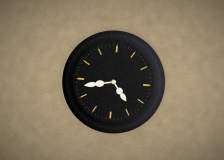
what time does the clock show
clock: 4:43
